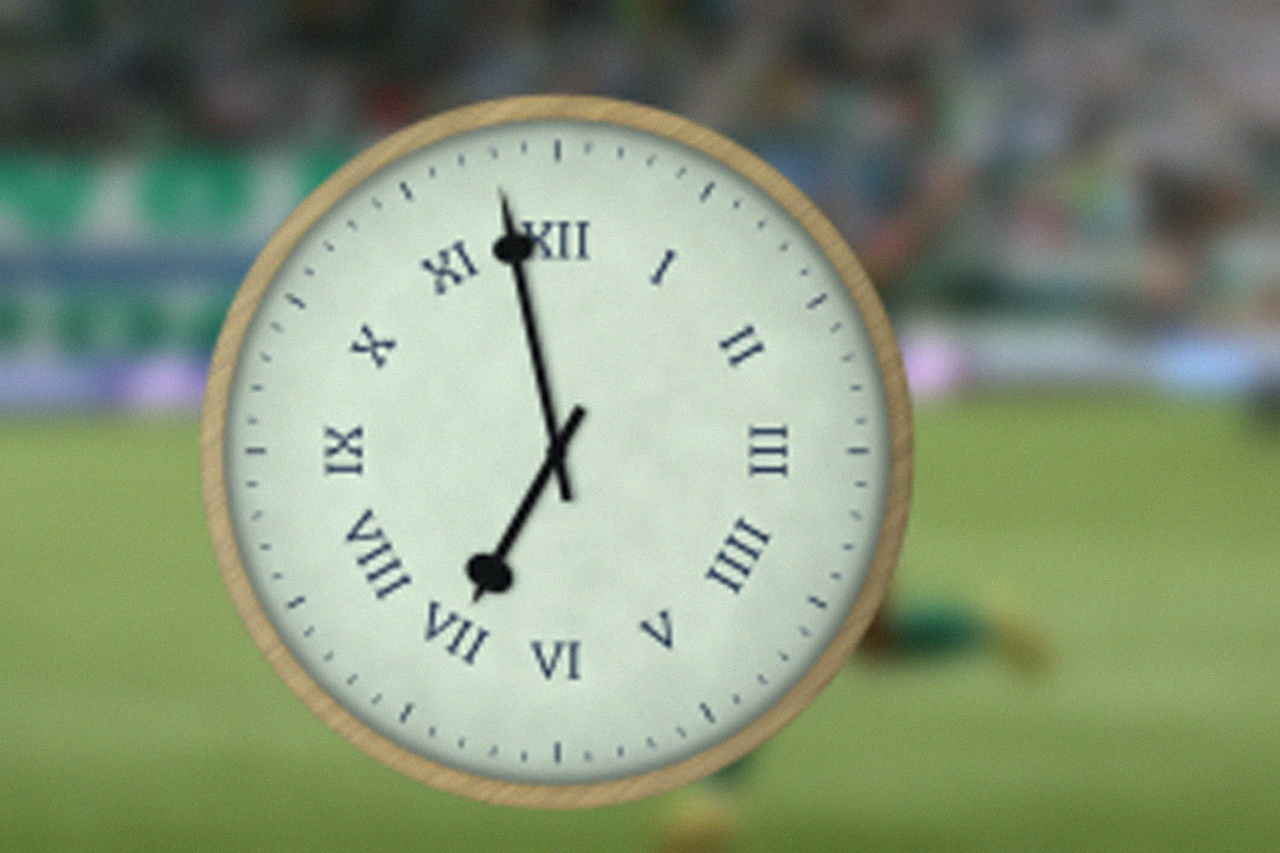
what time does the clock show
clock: 6:58
